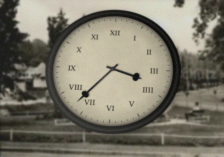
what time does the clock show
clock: 3:37
